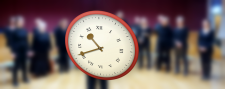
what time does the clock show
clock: 10:41
